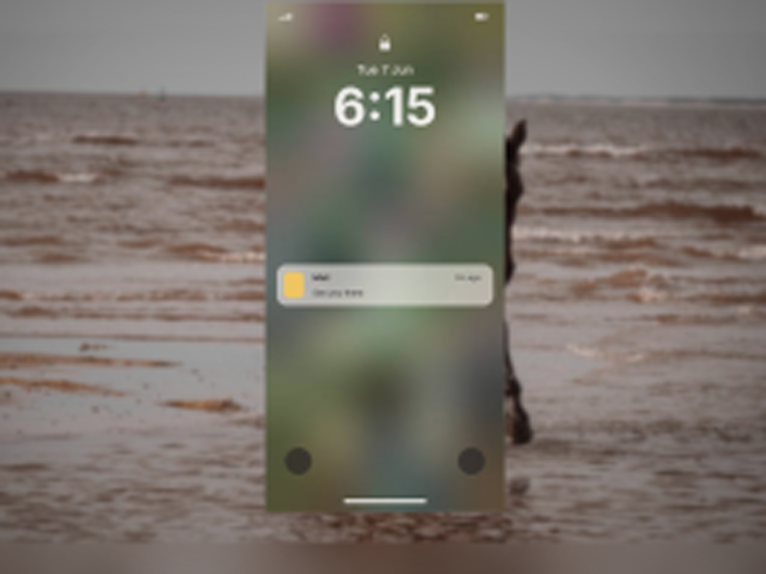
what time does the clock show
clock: 6:15
